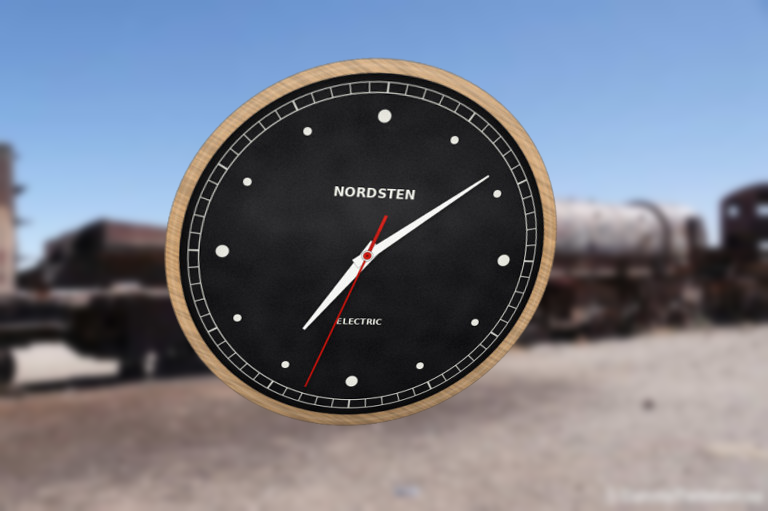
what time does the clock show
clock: 7:08:33
